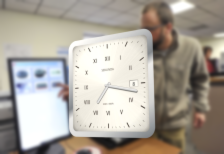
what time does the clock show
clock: 7:17
